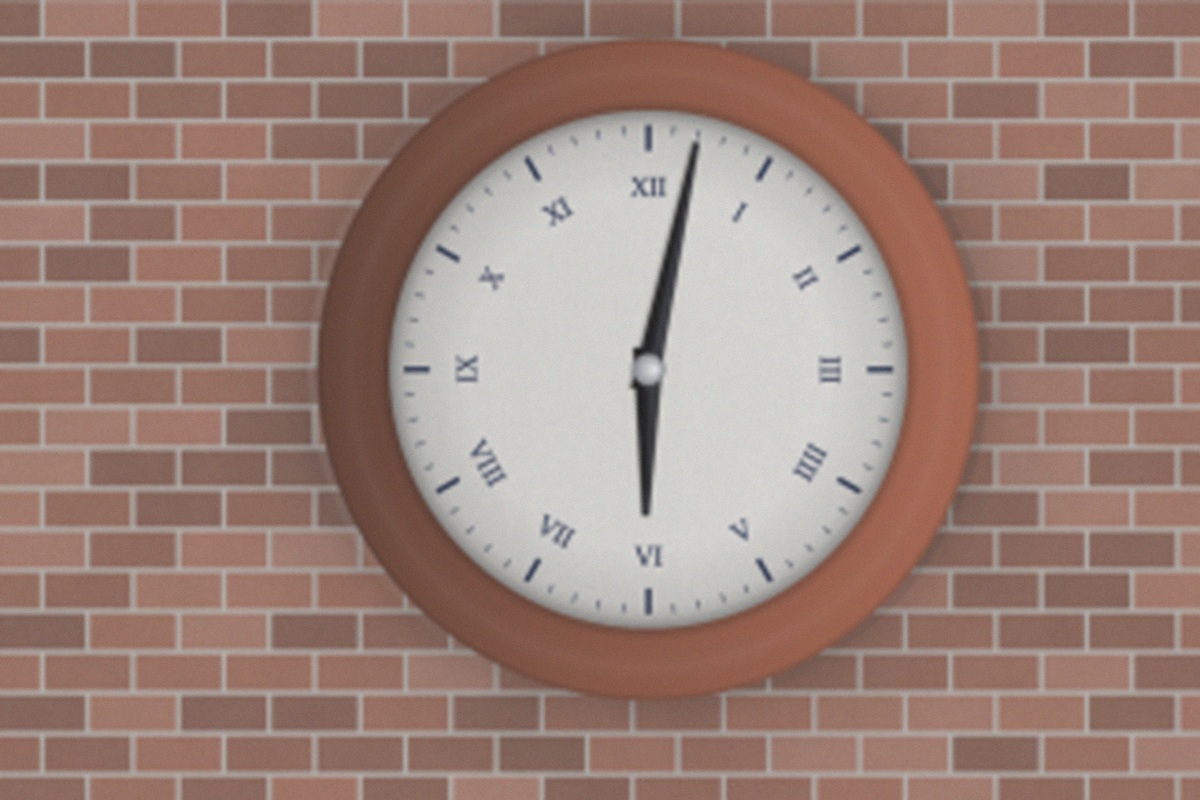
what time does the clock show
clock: 6:02
